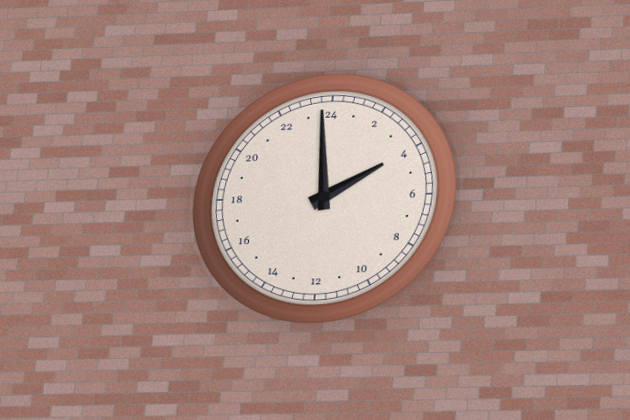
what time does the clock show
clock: 3:59
